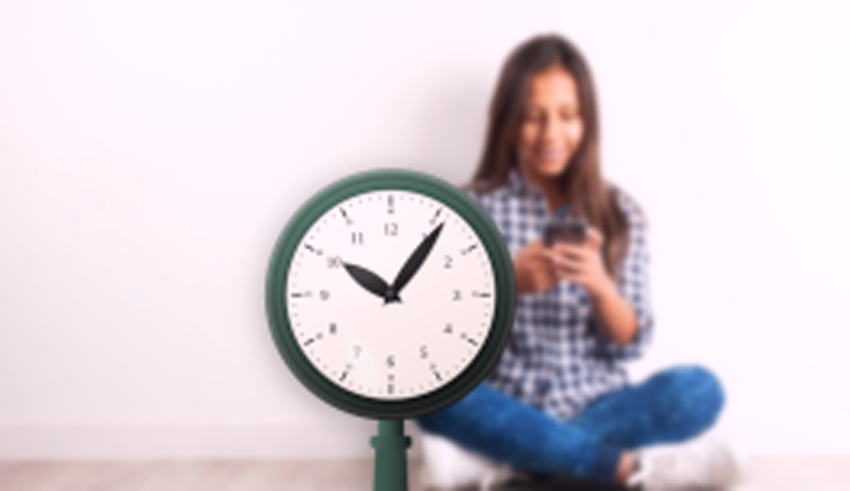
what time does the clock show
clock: 10:06
